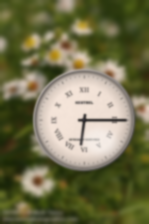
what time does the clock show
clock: 6:15
